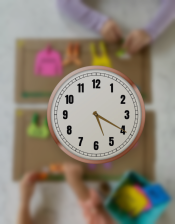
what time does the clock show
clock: 5:20
